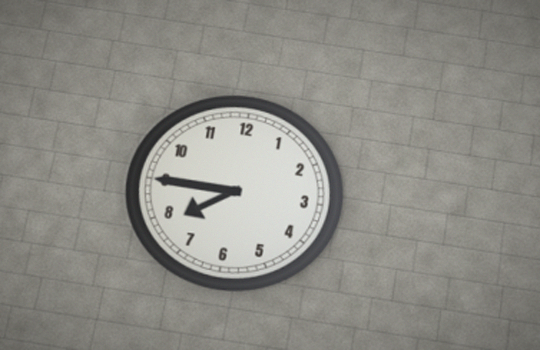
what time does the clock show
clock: 7:45
